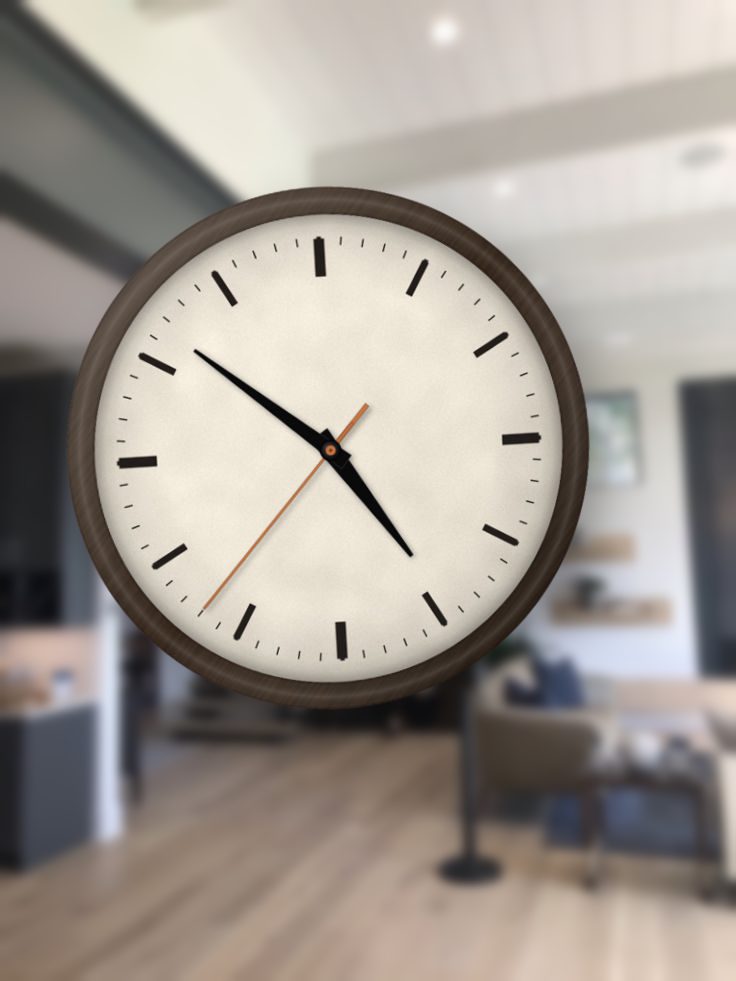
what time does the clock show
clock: 4:51:37
